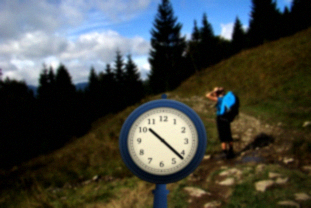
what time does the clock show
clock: 10:22
